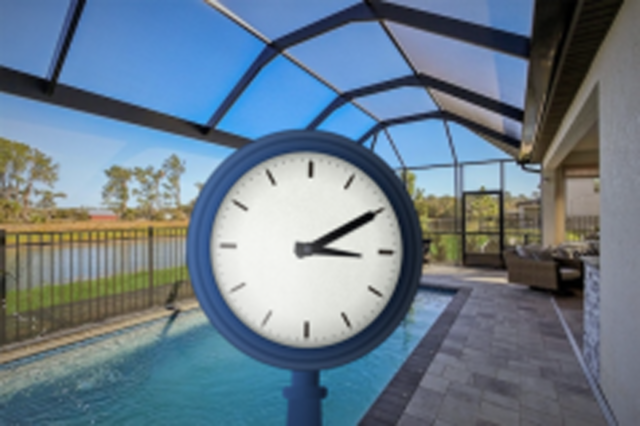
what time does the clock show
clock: 3:10
